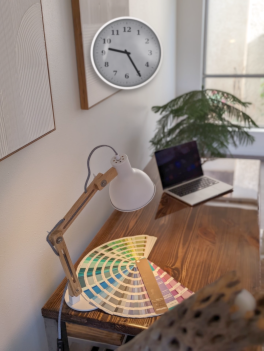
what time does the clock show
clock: 9:25
